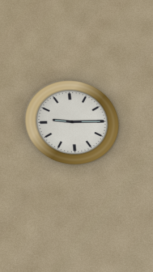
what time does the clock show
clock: 9:15
